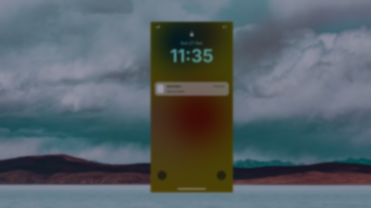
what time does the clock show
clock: 11:35
